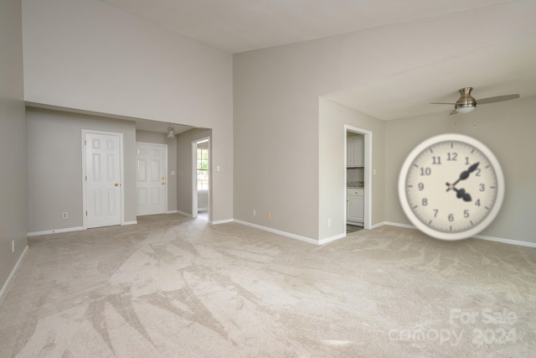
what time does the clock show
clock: 4:08
